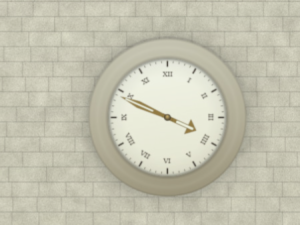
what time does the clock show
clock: 3:49
